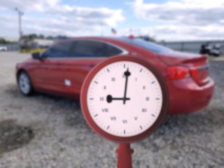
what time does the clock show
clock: 9:01
